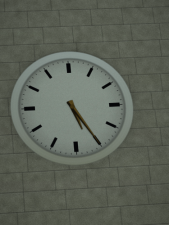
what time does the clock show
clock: 5:25
